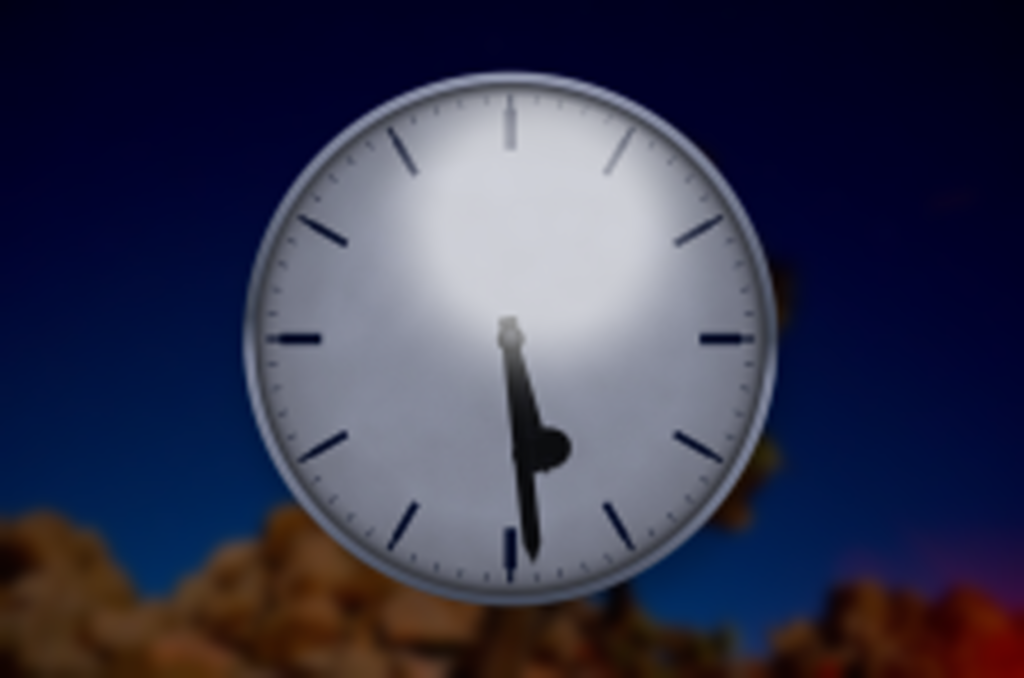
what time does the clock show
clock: 5:29
